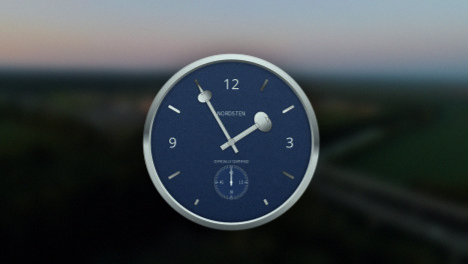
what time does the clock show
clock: 1:55
